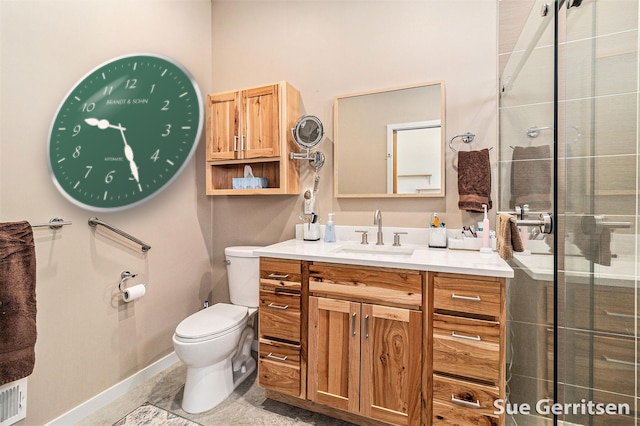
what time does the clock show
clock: 9:25
